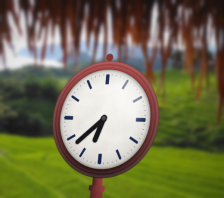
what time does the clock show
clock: 6:38
